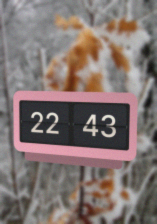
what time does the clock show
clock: 22:43
